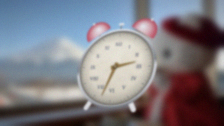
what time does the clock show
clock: 2:33
